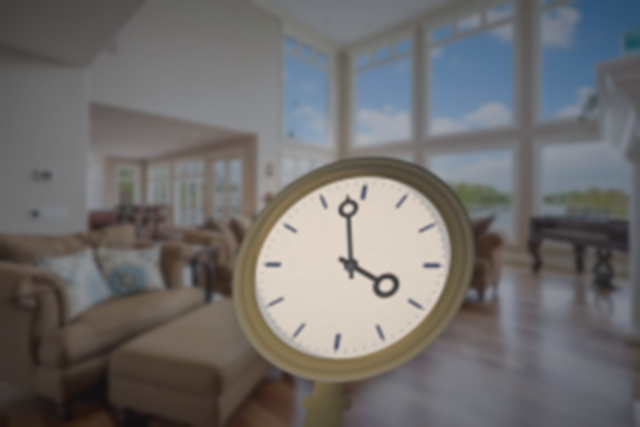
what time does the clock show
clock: 3:58
